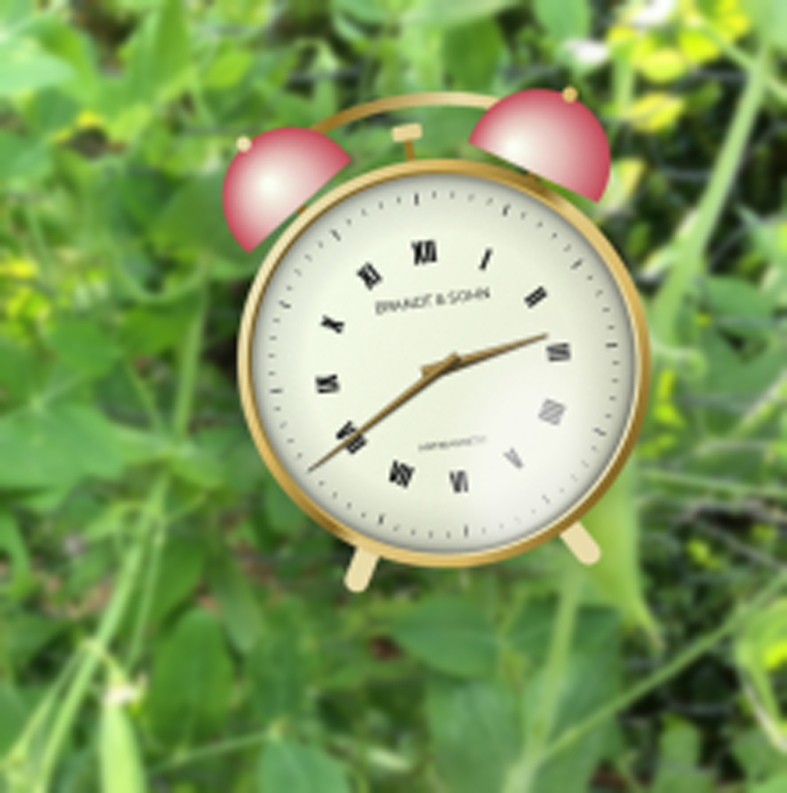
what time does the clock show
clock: 2:40
